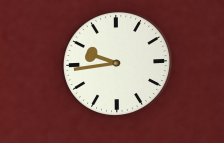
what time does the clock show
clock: 9:44
